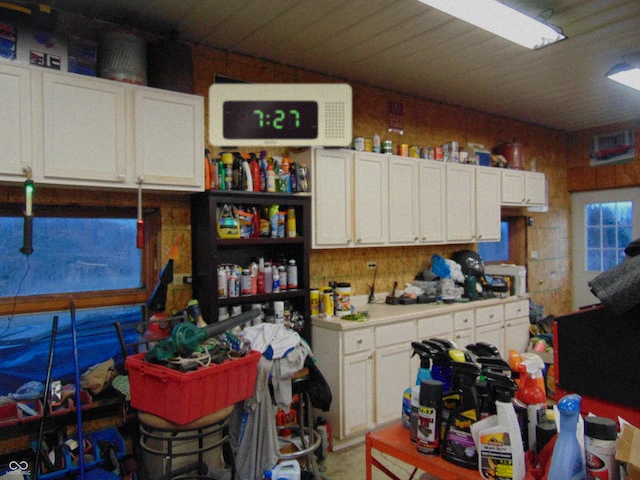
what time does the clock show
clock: 7:27
